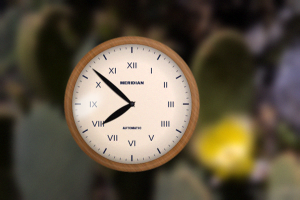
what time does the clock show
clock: 7:52
